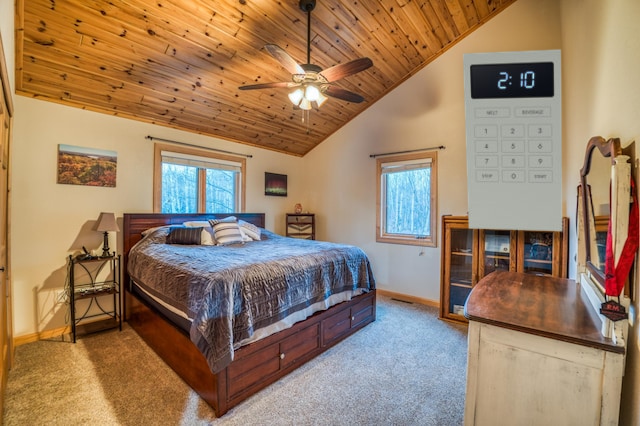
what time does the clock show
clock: 2:10
